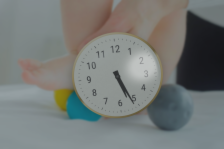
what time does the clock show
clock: 5:26
